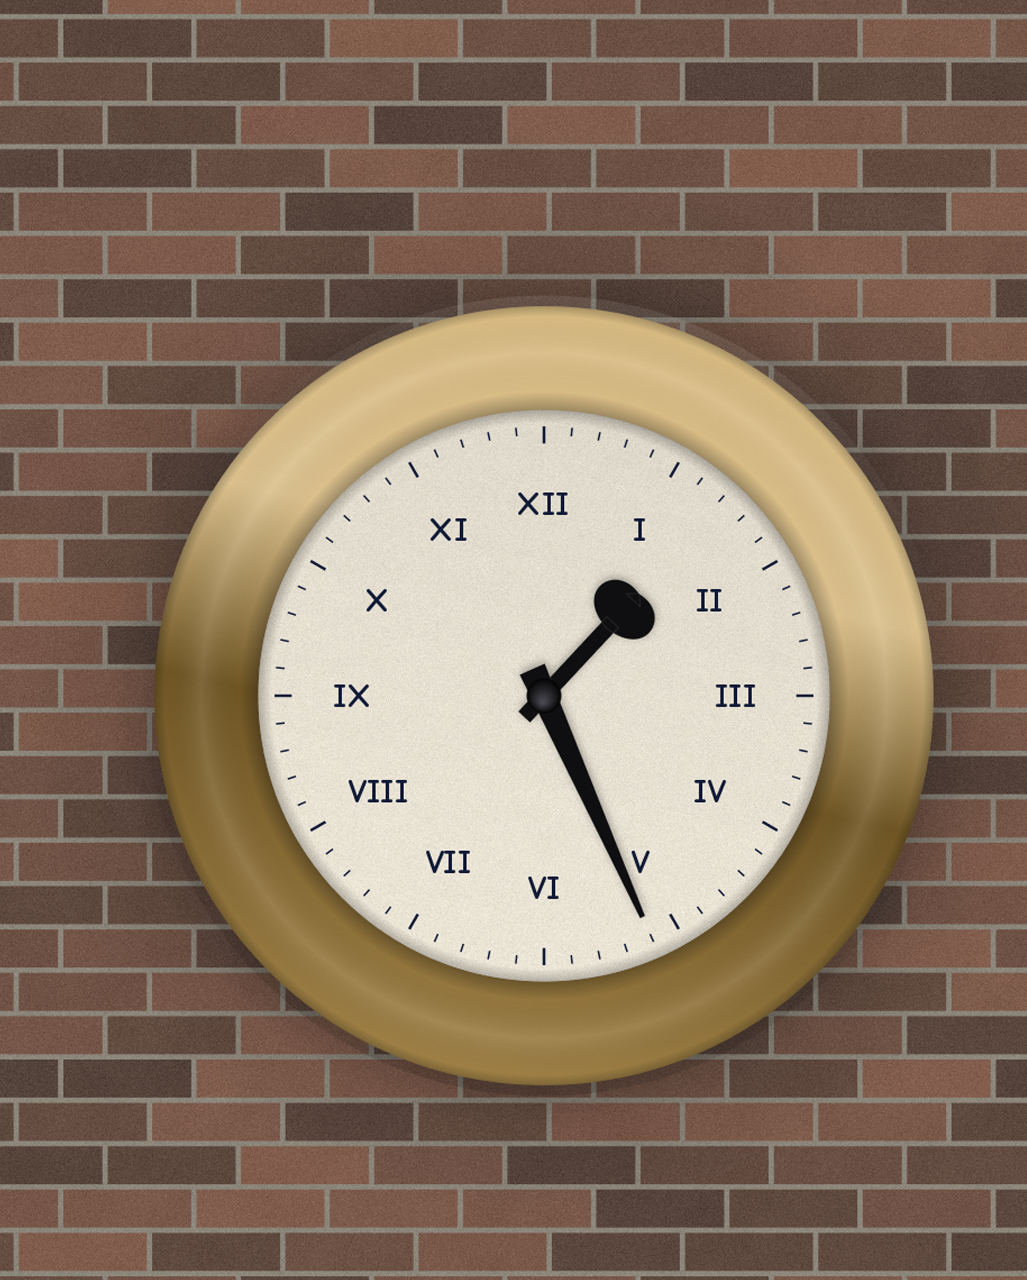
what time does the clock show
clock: 1:26
